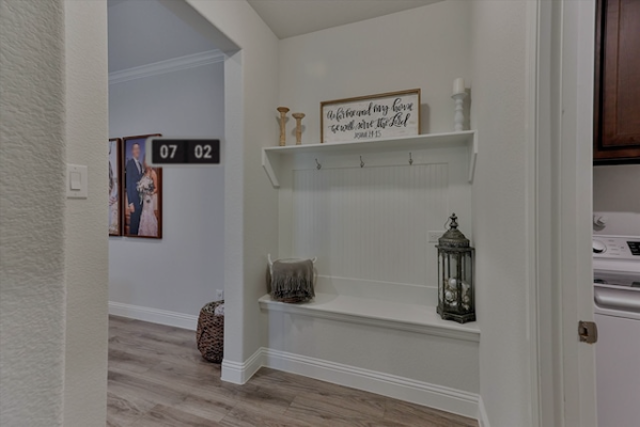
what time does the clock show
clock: 7:02
